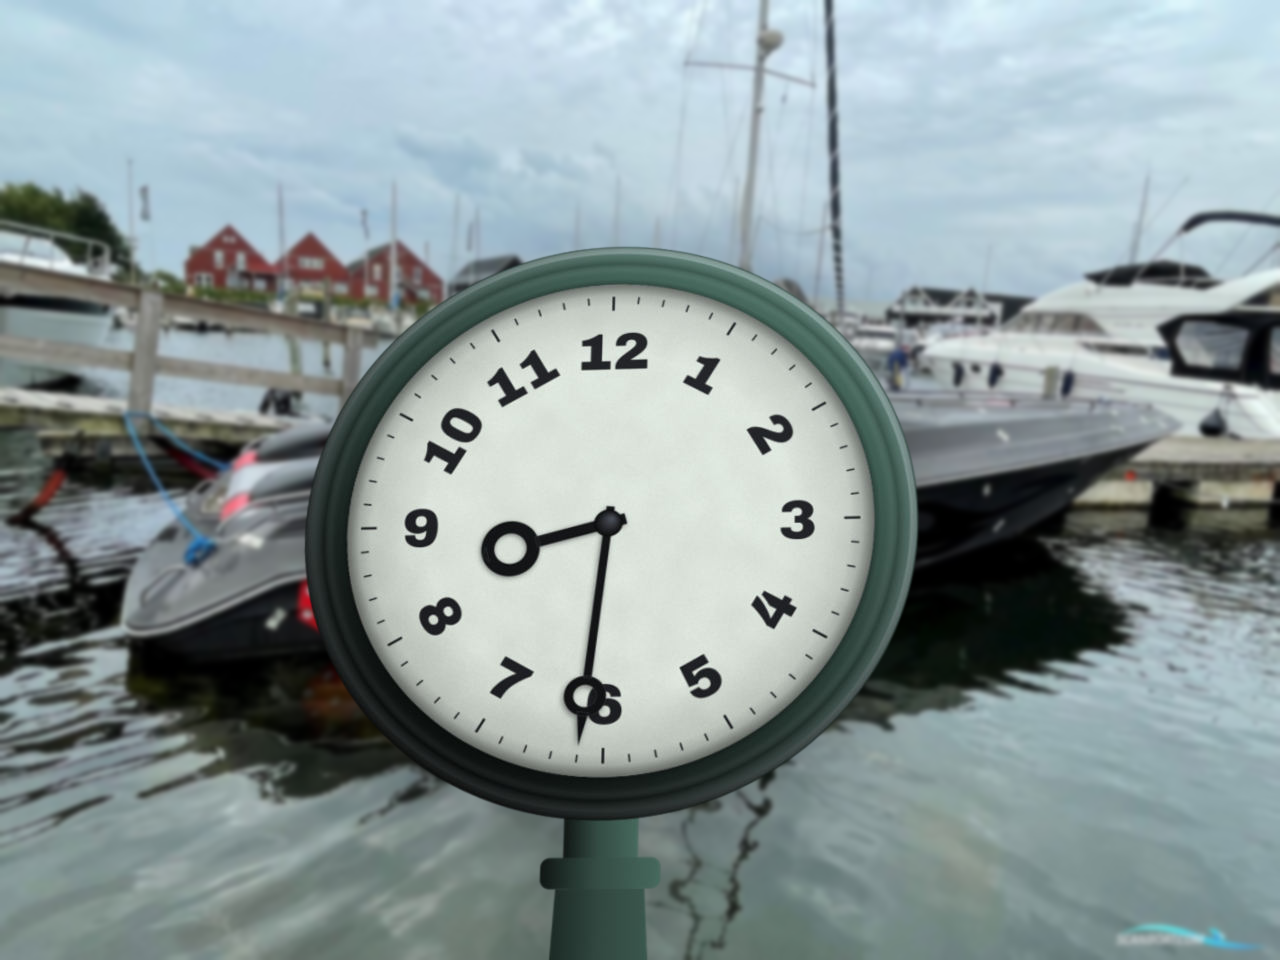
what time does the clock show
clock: 8:31
